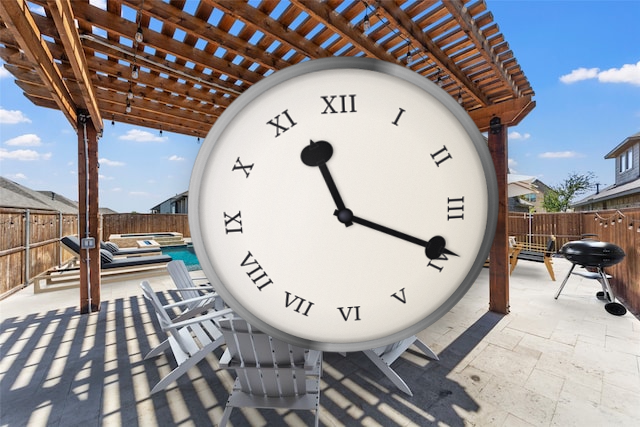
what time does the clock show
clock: 11:19
